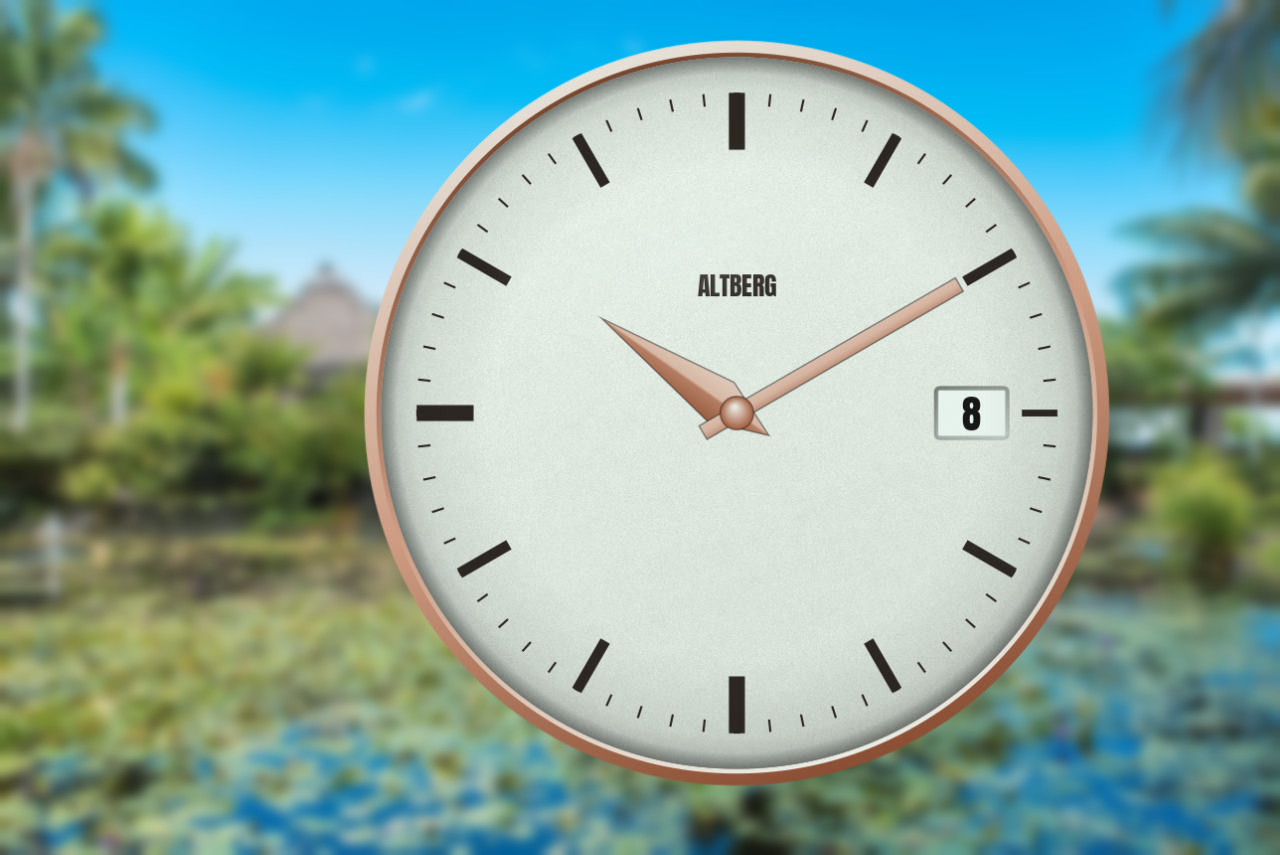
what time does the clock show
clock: 10:10
